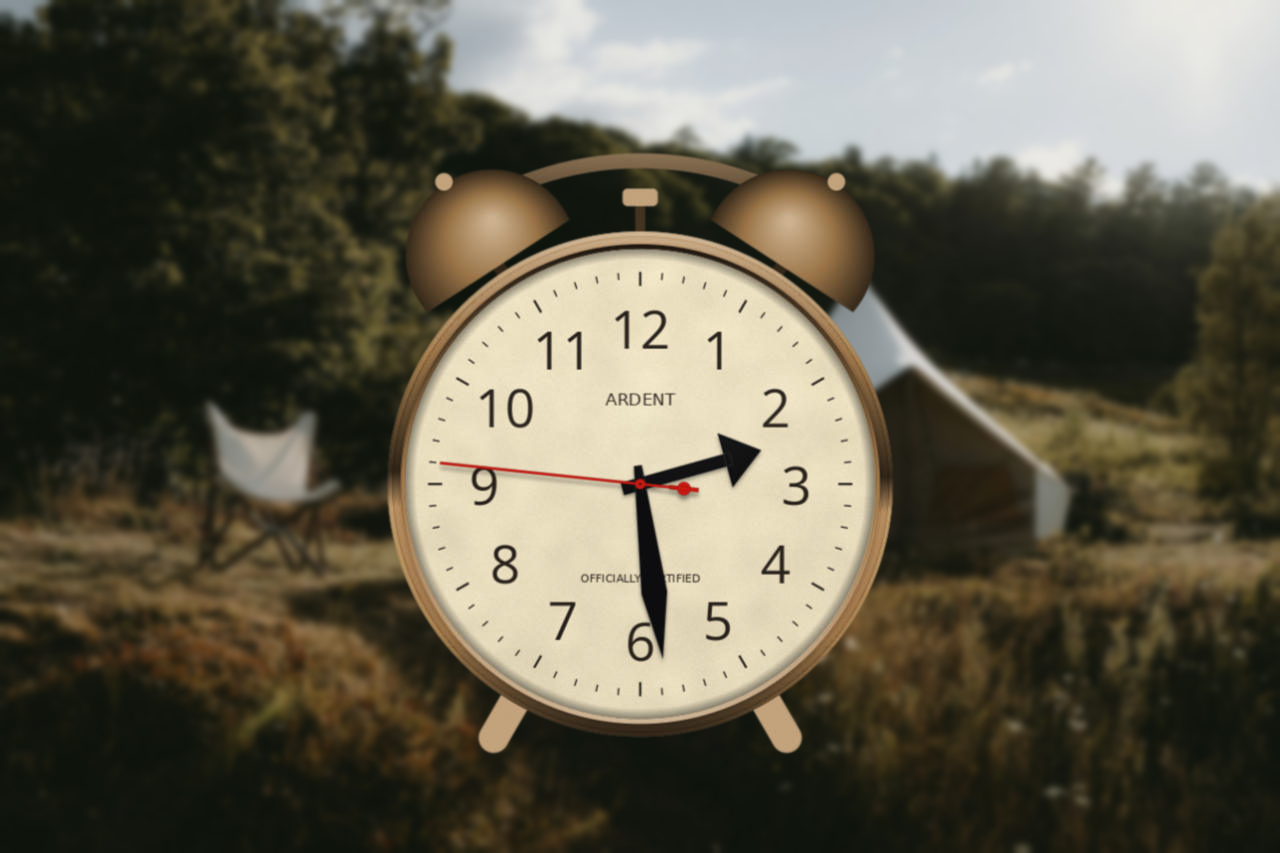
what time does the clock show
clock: 2:28:46
